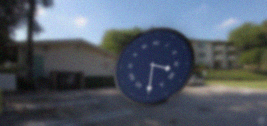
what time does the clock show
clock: 3:30
